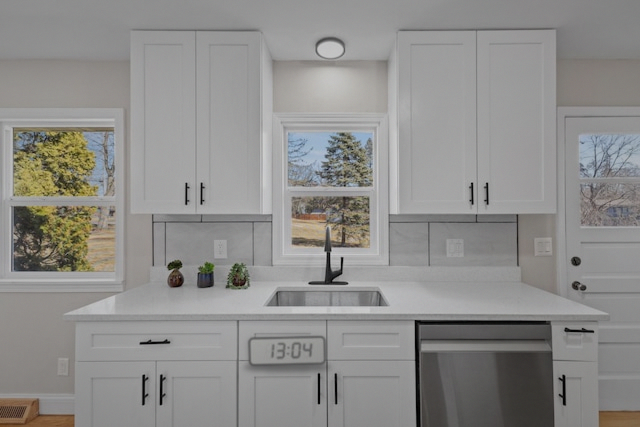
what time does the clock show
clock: 13:04
